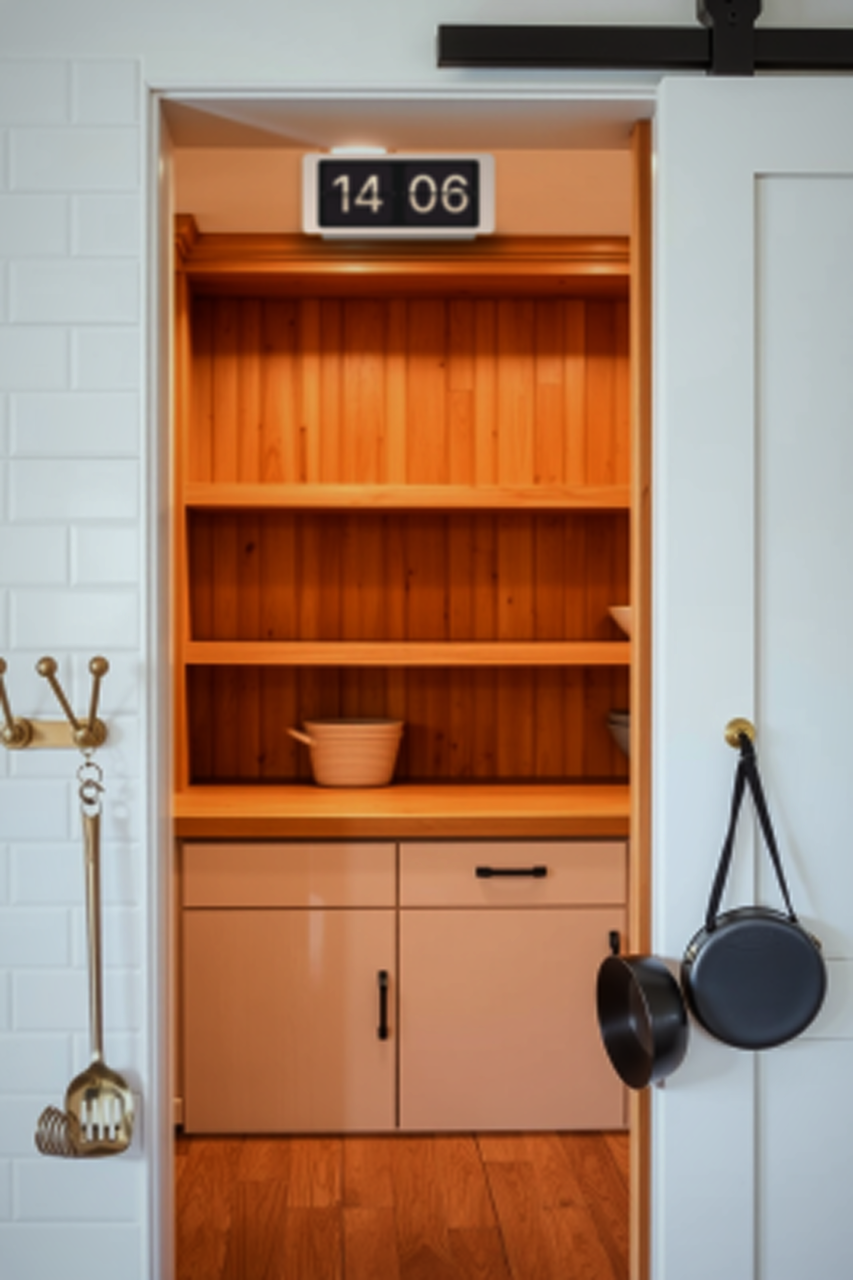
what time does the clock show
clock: 14:06
